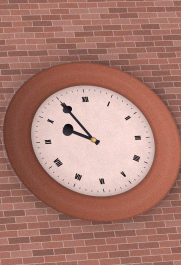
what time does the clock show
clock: 9:55
